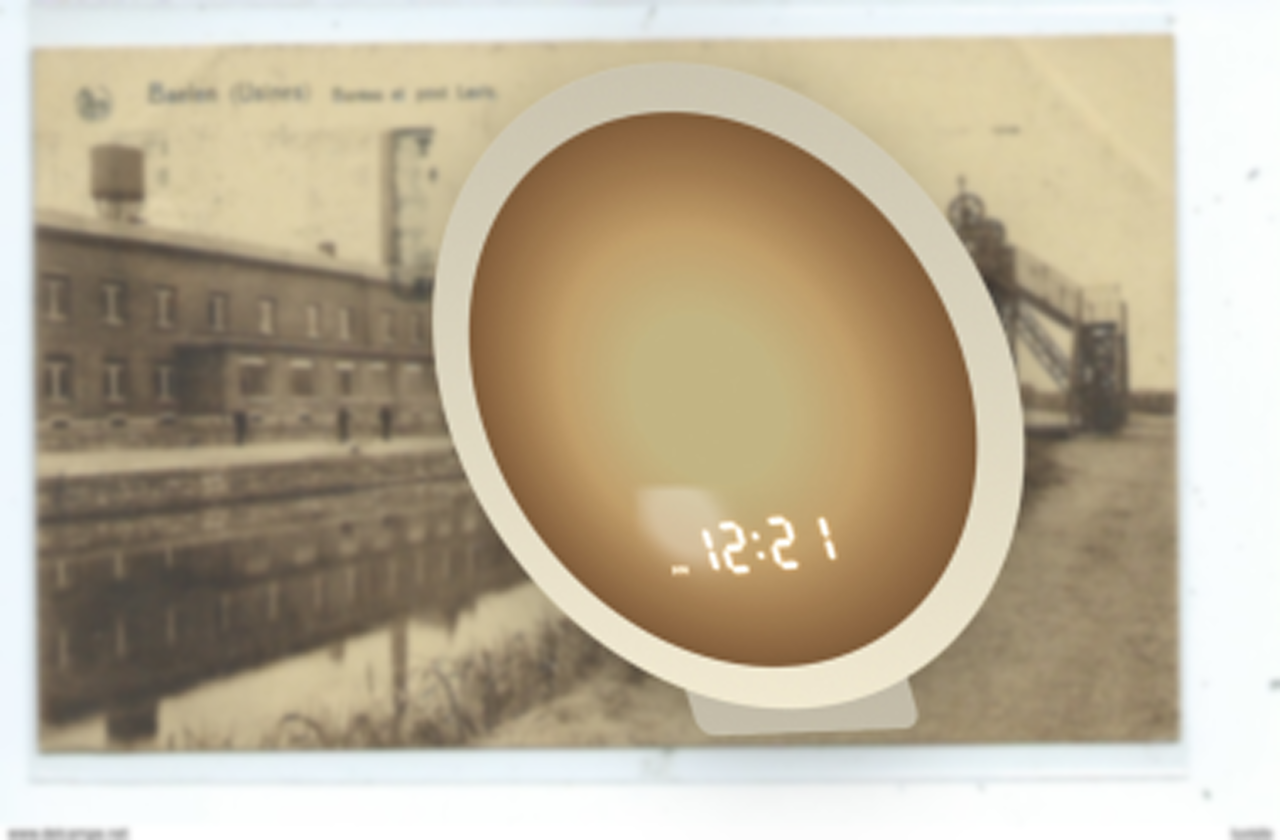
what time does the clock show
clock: 12:21
